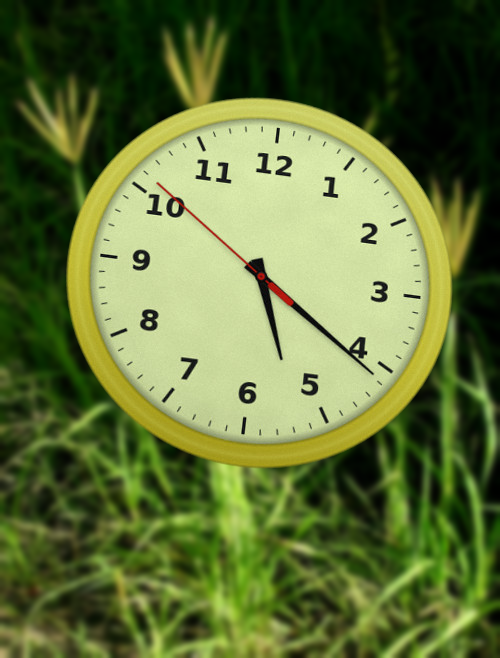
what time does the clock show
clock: 5:20:51
